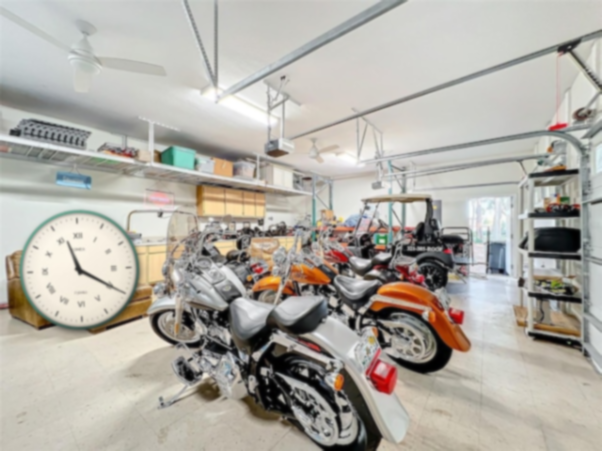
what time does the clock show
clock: 11:20
